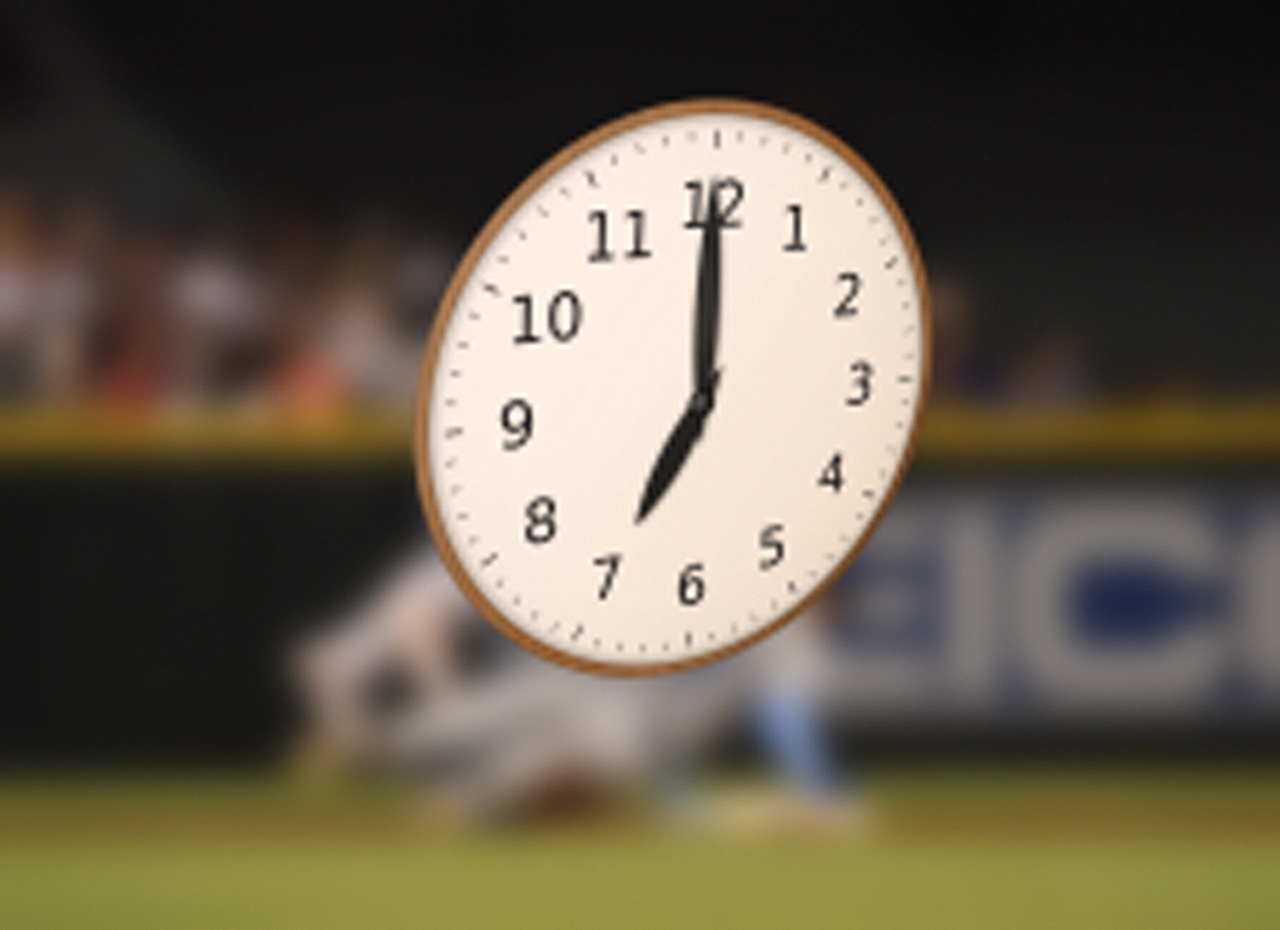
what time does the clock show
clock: 7:00
